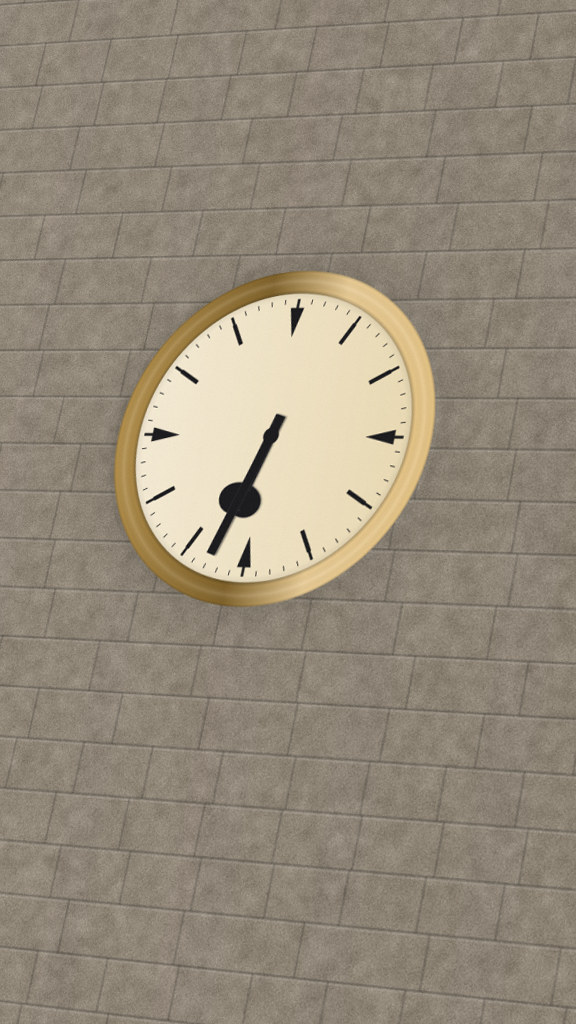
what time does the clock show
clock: 6:33
